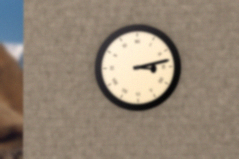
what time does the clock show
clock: 3:13
